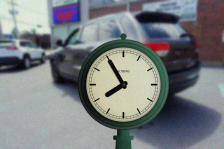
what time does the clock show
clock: 7:55
